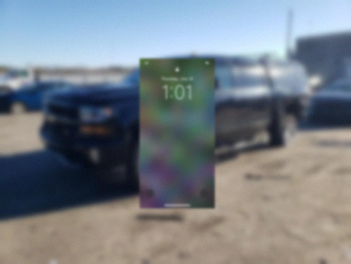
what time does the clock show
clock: 1:01
